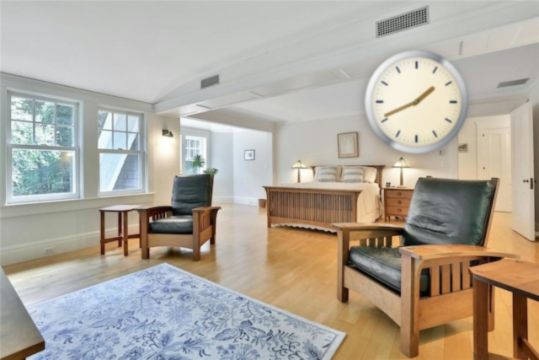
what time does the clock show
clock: 1:41
